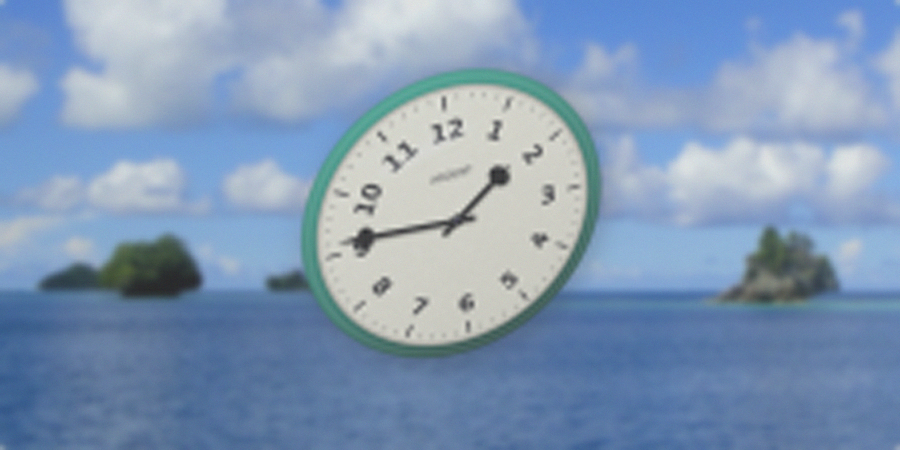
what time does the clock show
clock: 1:46
